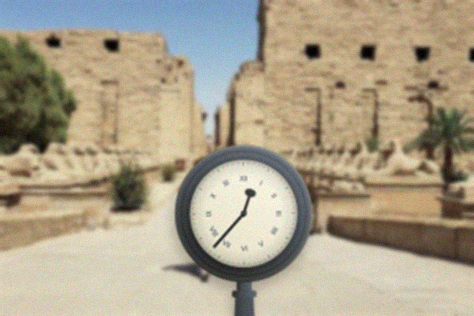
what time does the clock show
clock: 12:37
